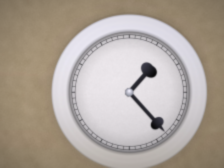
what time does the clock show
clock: 1:23
